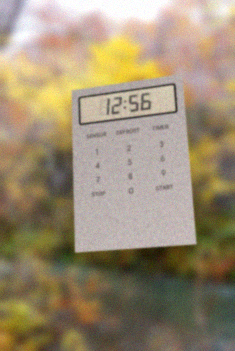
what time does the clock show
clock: 12:56
